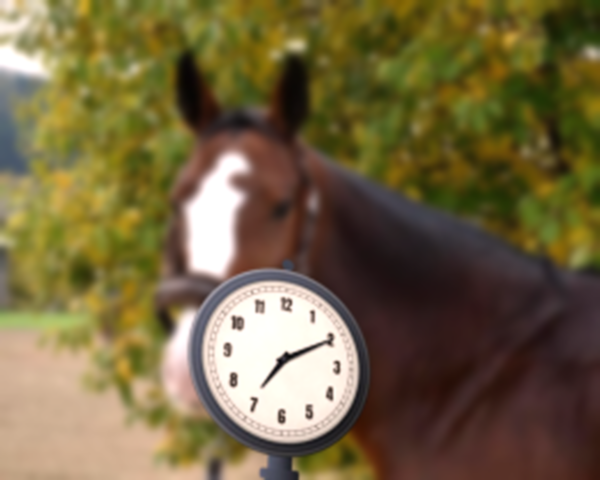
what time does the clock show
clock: 7:10
